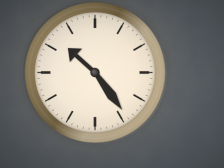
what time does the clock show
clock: 10:24
